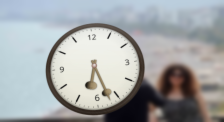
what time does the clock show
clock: 6:27
